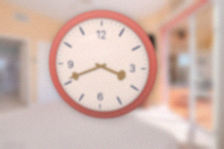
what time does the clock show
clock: 3:41
